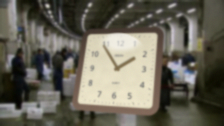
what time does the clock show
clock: 1:54
